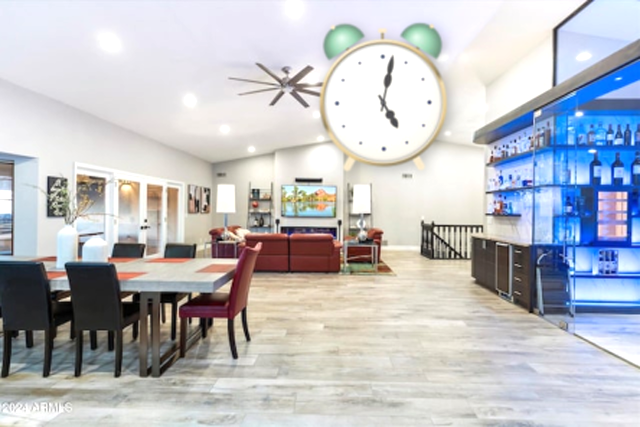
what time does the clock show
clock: 5:02
